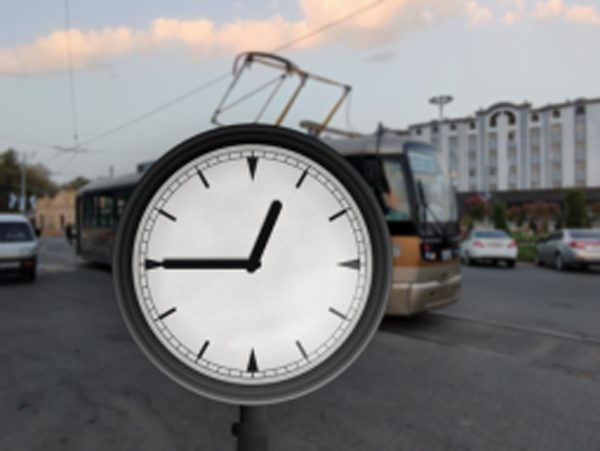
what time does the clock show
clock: 12:45
